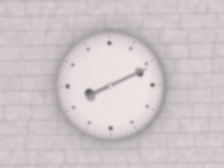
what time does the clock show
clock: 8:11
